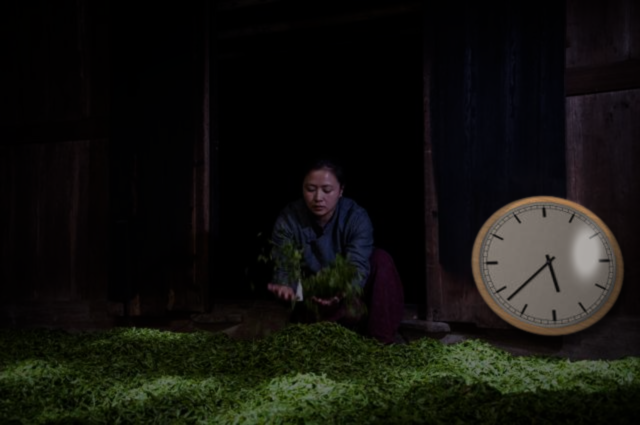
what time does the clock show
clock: 5:38
